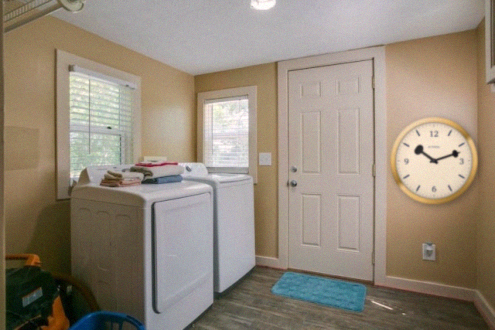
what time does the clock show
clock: 10:12
